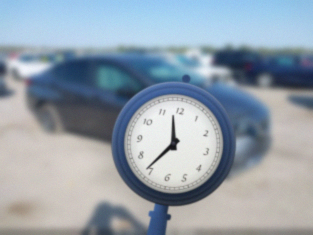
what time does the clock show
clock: 11:36
